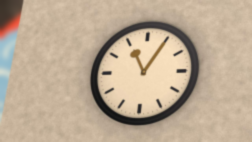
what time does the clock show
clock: 11:05
